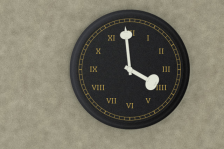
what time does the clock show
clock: 3:59
